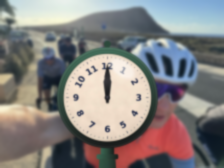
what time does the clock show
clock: 12:00
